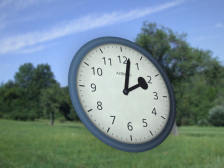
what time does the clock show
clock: 2:02
